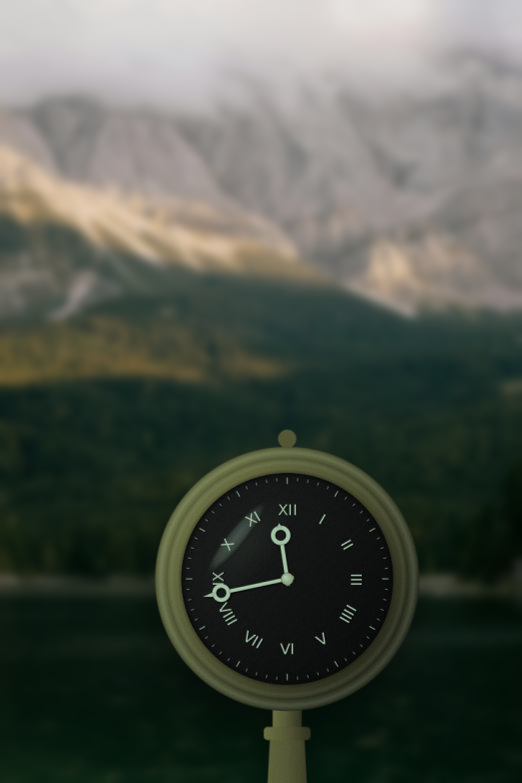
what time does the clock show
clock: 11:43
